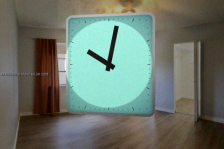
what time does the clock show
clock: 10:02
